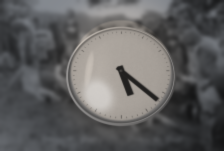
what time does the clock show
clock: 5:22
